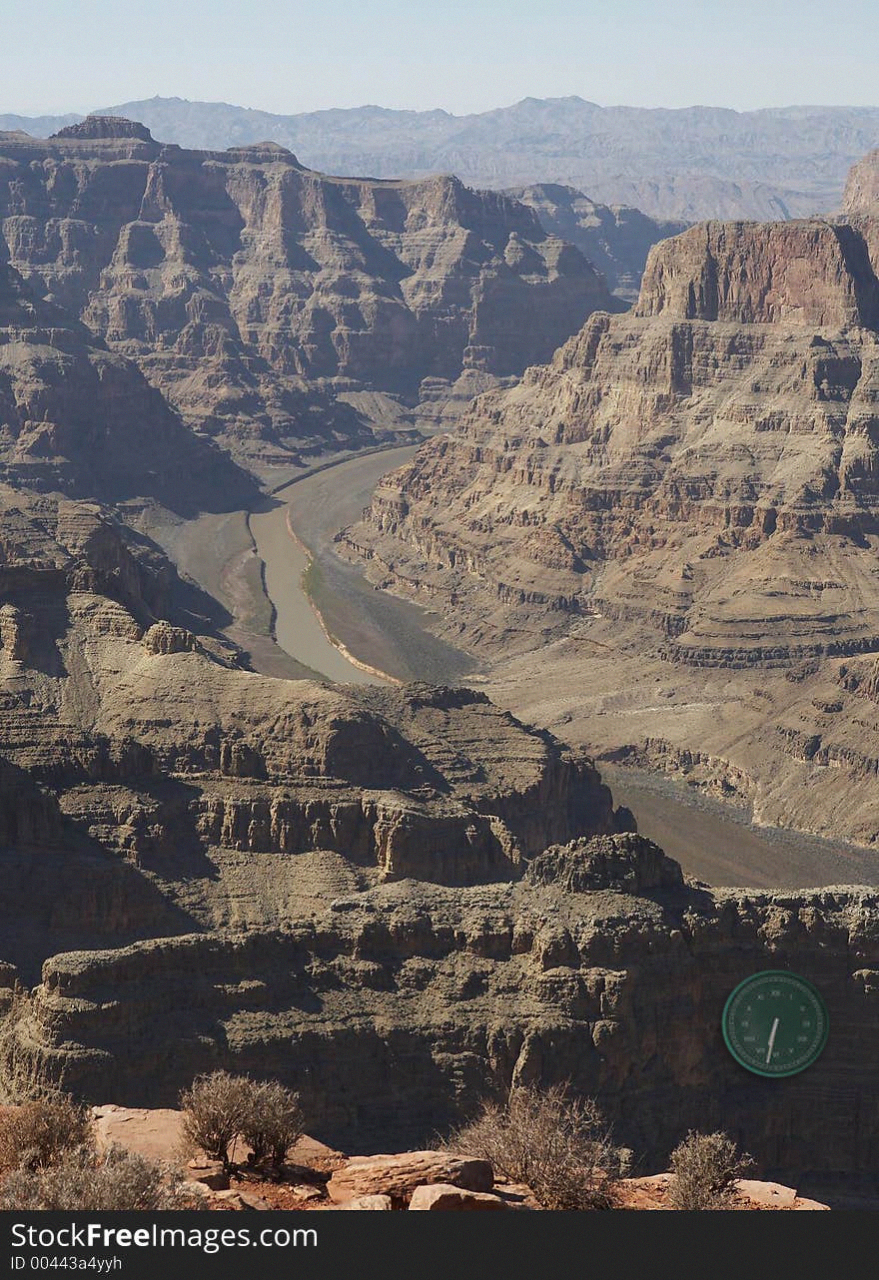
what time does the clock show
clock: 6:32
